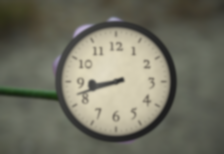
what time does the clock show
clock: 8:42
